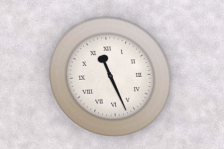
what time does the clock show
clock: 11:27
